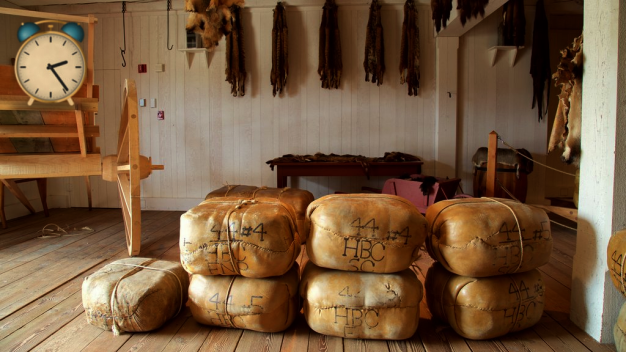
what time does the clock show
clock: 2:24
